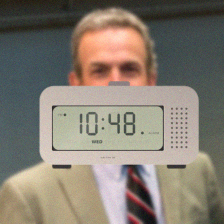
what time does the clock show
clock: 10:48
